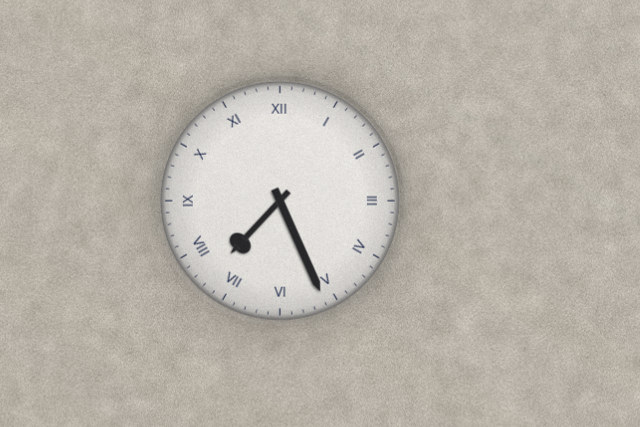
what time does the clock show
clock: 7:26
